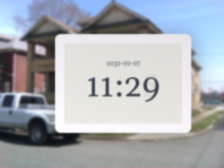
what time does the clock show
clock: 11:29
